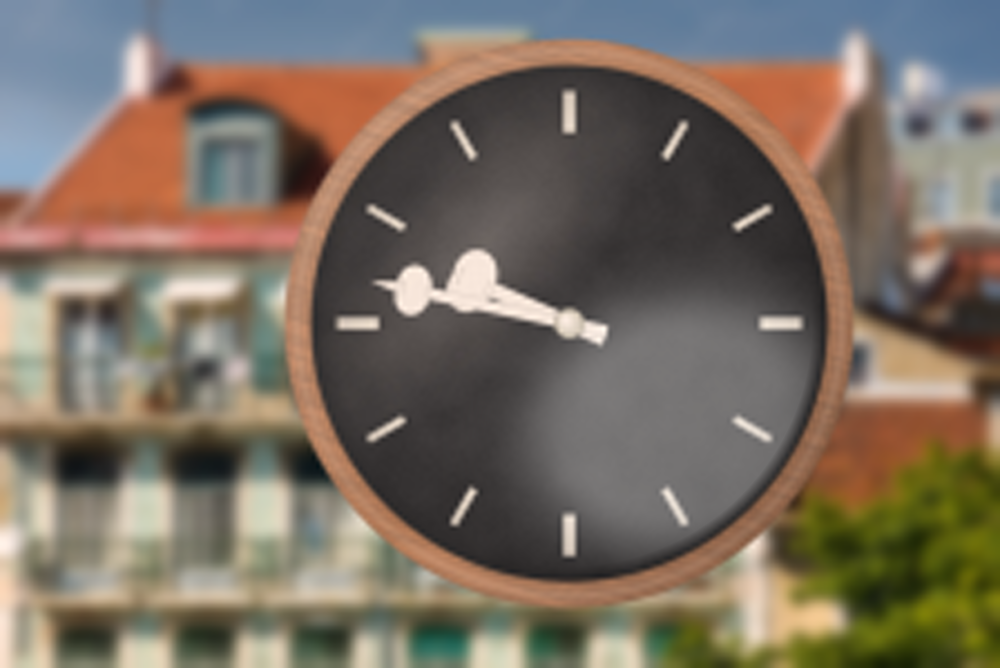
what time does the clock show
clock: 9:47
